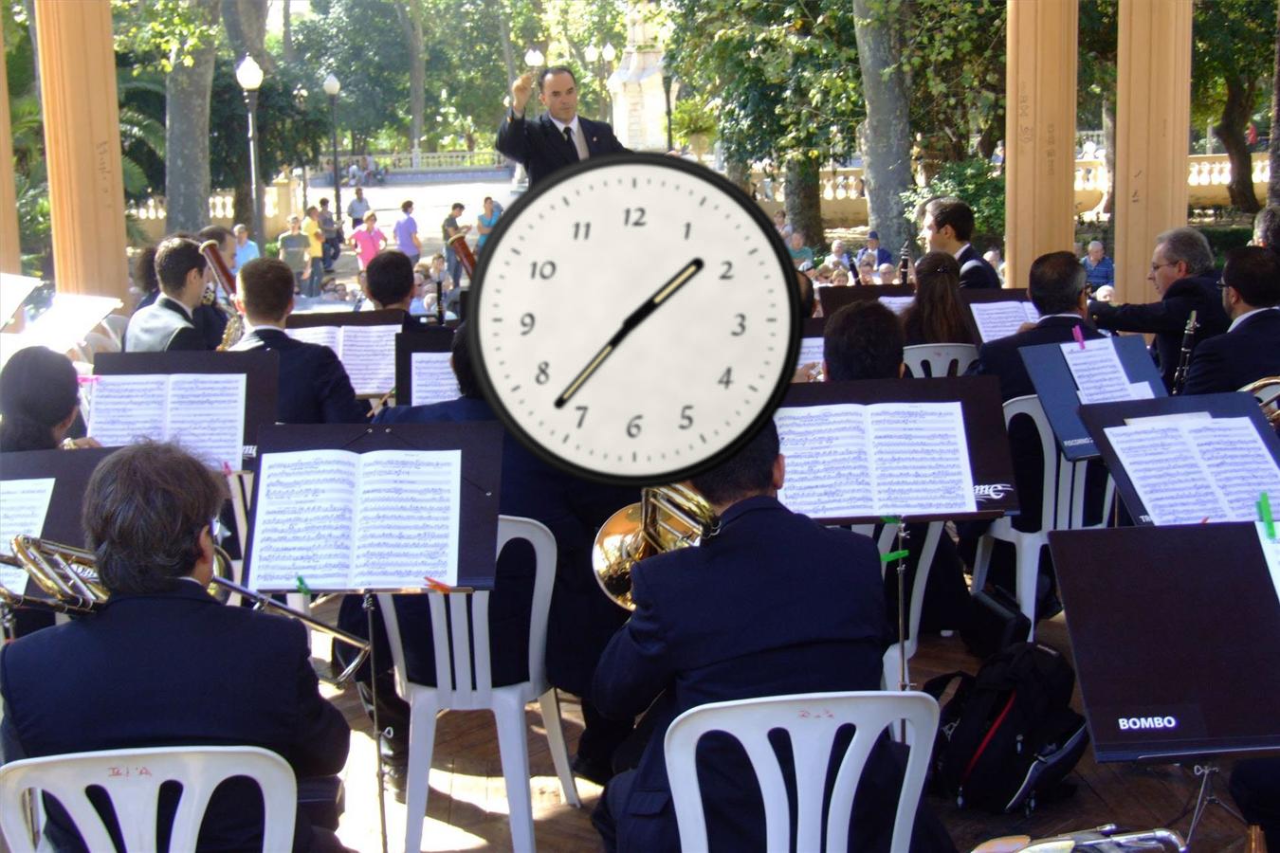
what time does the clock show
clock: 1:37
